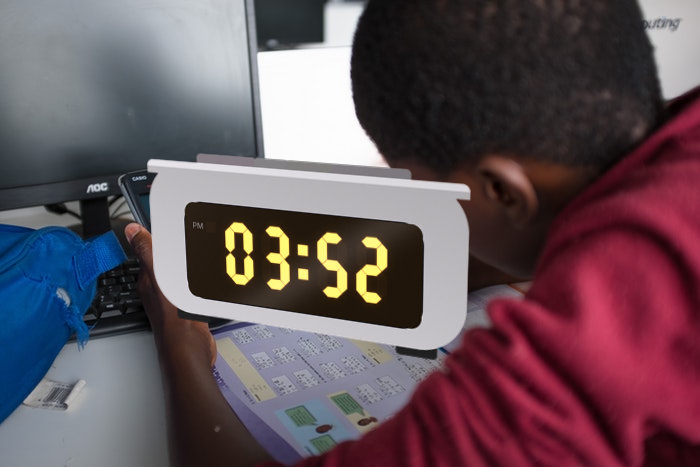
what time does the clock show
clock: 3:52
